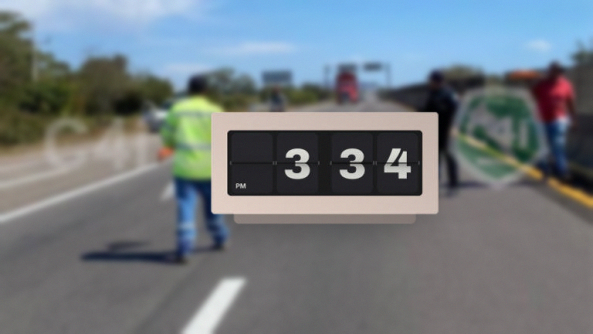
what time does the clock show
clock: 3:34
